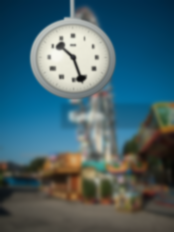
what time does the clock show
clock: 10:27
